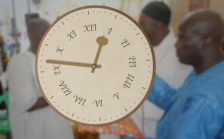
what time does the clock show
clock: 12:47
